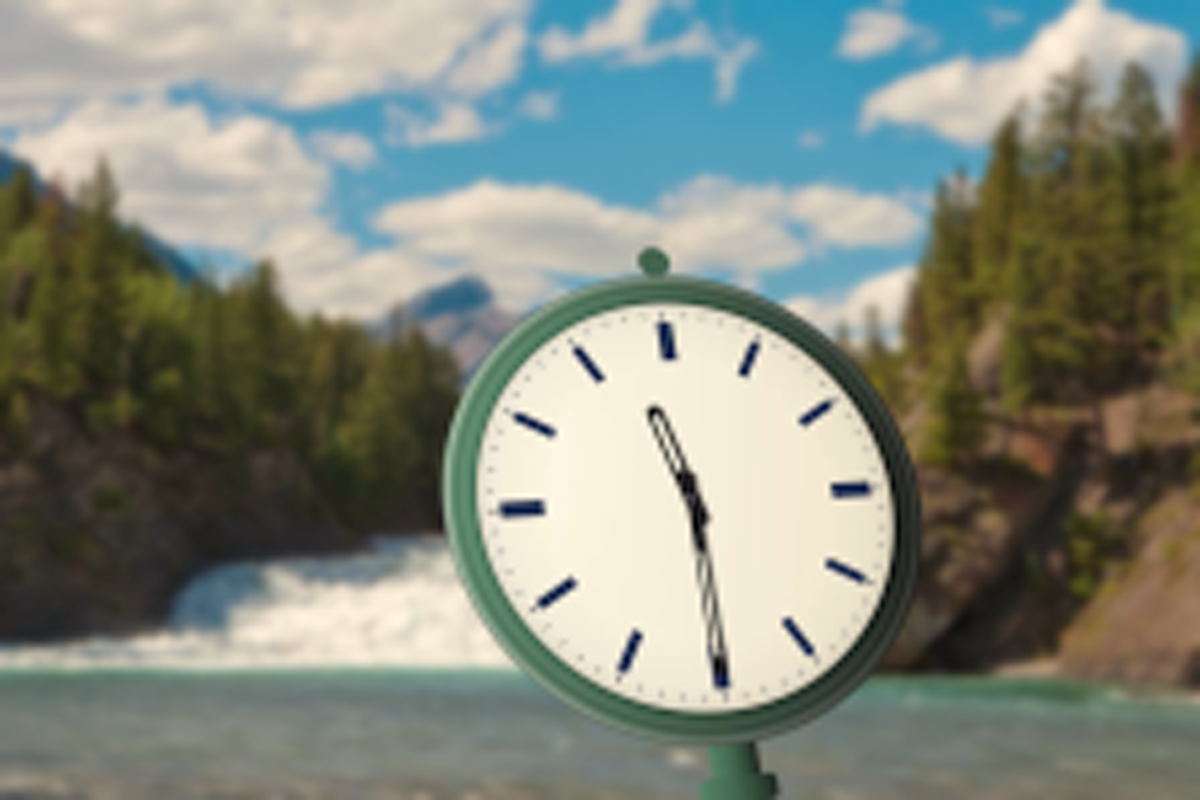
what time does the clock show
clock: 11:30
